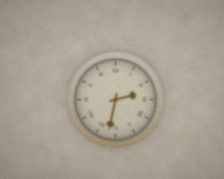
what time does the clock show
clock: 2:32
